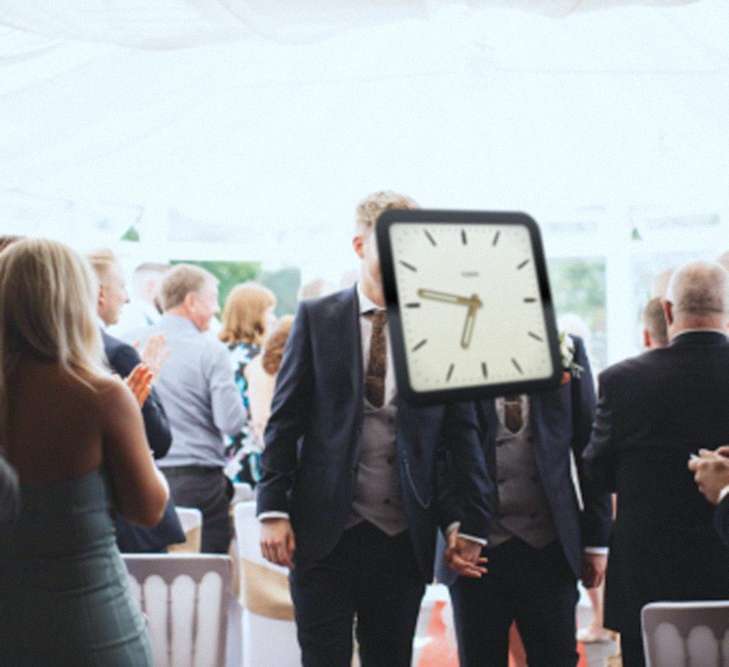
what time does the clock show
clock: 6:47
